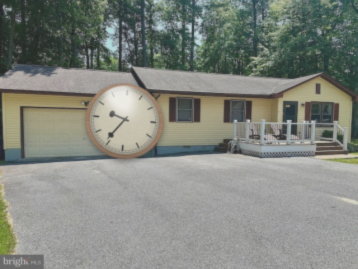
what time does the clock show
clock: 9:36
